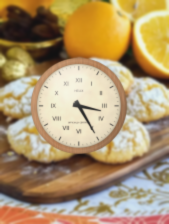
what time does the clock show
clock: 3:25
